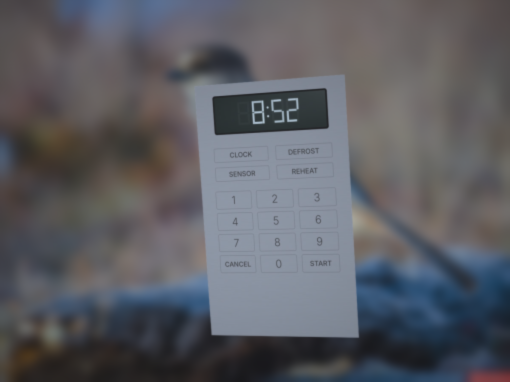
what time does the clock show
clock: 8:52
